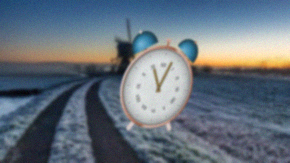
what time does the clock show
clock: 11:03
